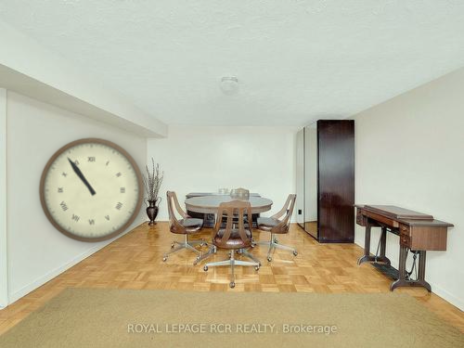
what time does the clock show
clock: 10:54
